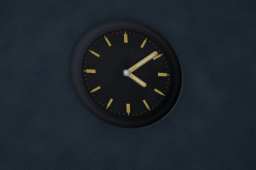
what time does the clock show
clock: 4:09
